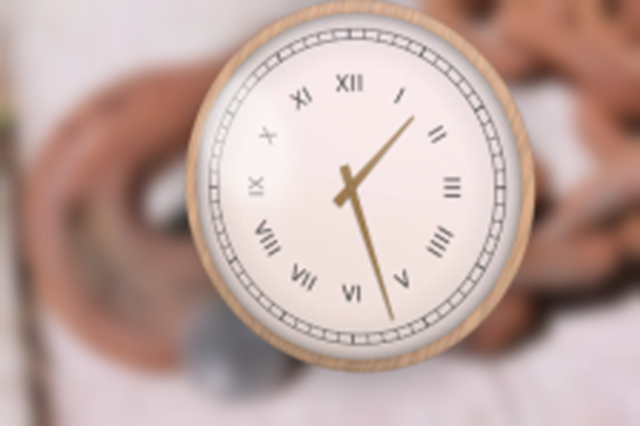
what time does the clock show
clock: 1:27
